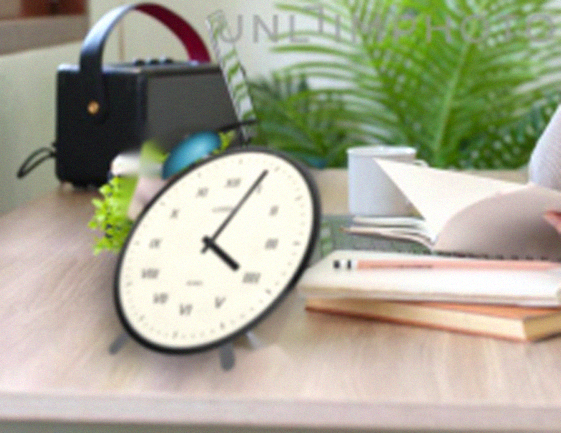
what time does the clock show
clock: 4:04
